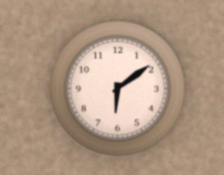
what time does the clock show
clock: 6:09
